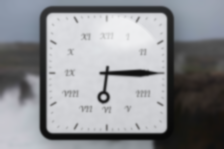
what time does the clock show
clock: 6:15
